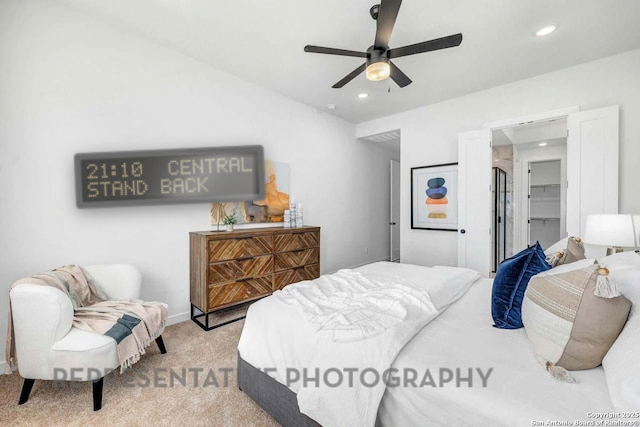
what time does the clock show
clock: 21:10
